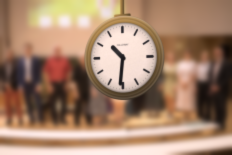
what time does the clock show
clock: 10:31
